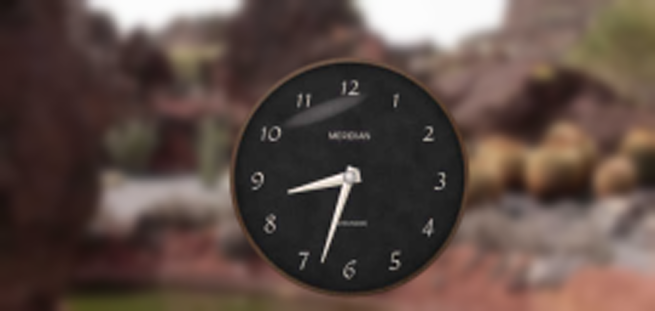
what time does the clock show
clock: 8:33
